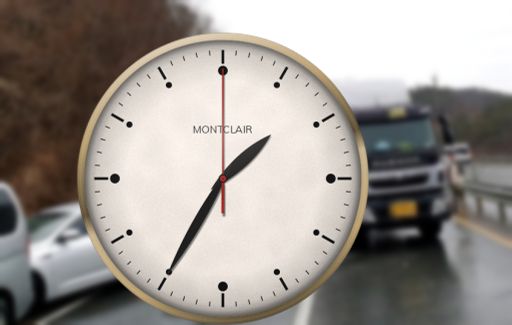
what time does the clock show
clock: 1:35:00
